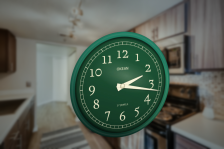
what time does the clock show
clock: 2:17
